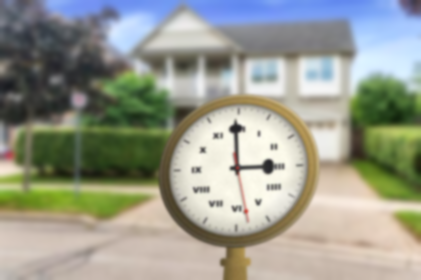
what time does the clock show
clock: 2:59:28
